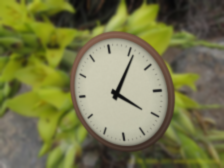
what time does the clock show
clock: 4:06
